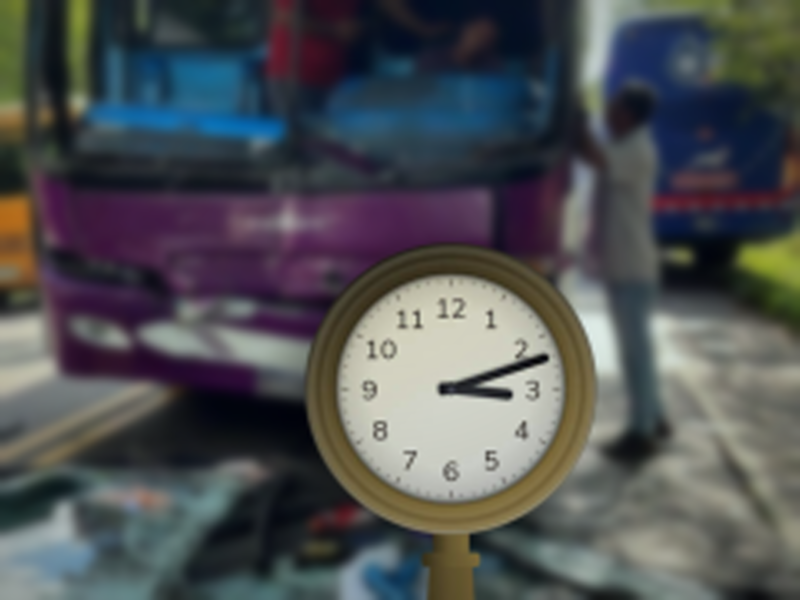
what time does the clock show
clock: 3:12
